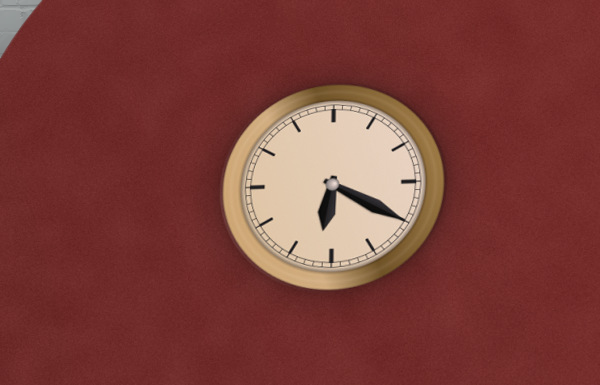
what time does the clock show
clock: 6:20
